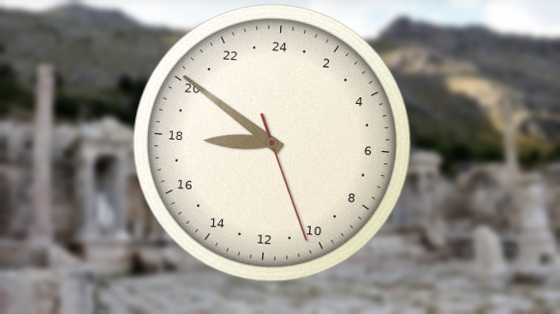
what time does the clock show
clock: 17:50:26
